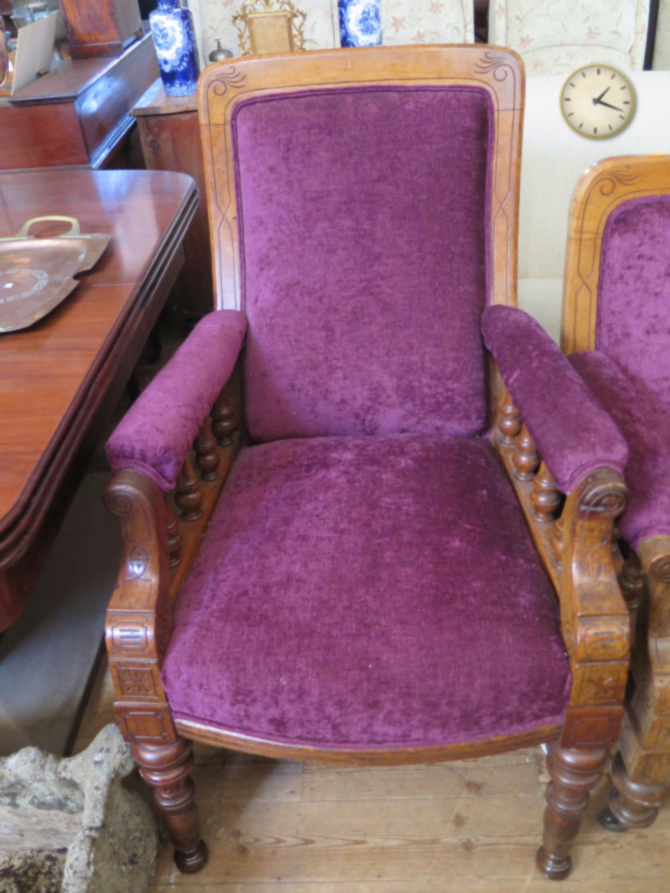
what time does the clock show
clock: 1:18
